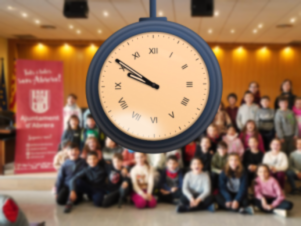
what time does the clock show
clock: 9:51
